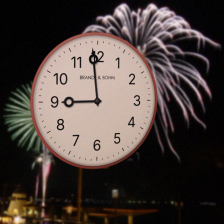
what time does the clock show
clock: 8:59
